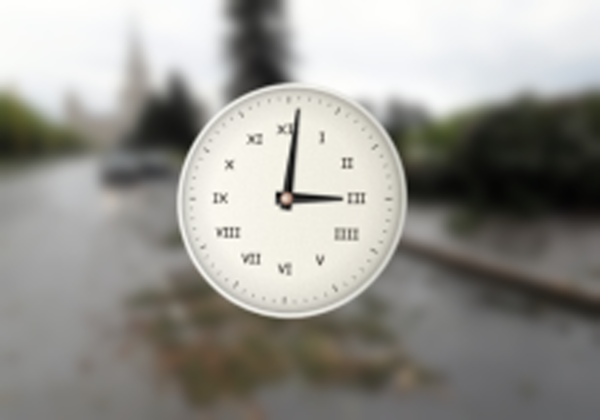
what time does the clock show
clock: 3:01
